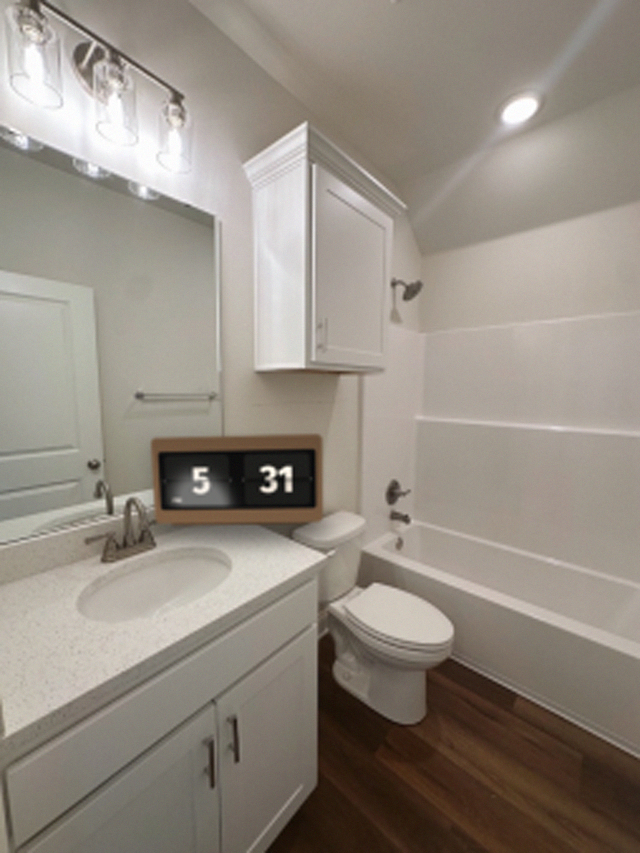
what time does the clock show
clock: 5:31
